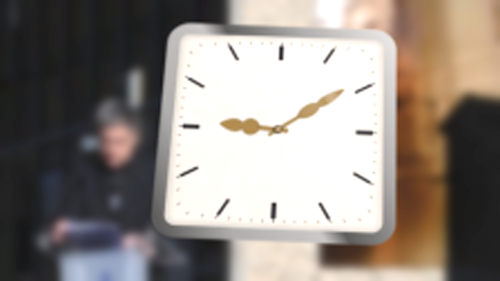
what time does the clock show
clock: 9:09
